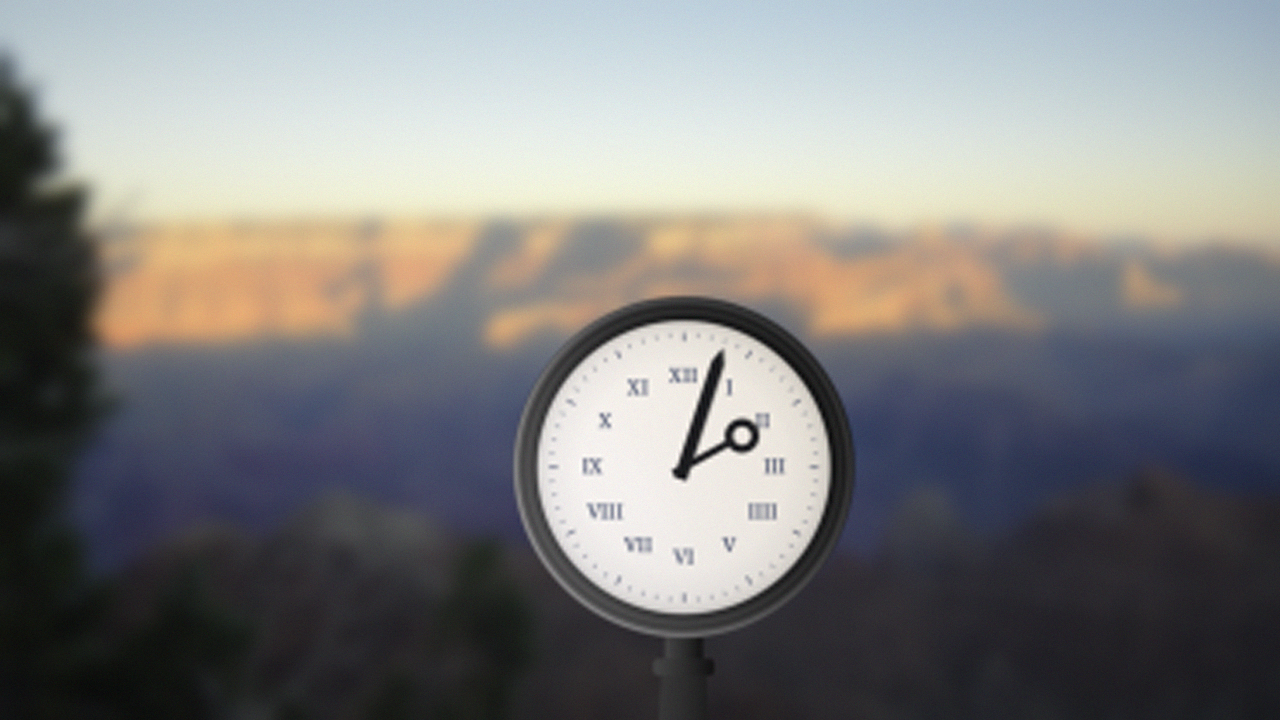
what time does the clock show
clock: 2:03
